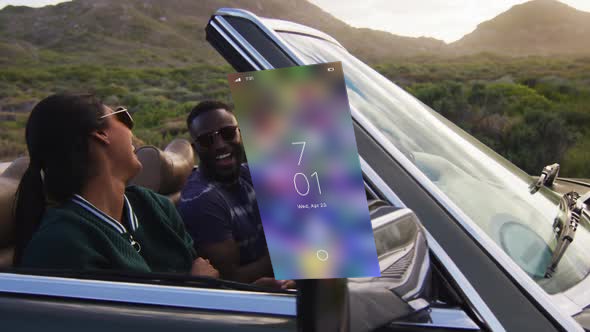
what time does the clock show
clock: 7:01
